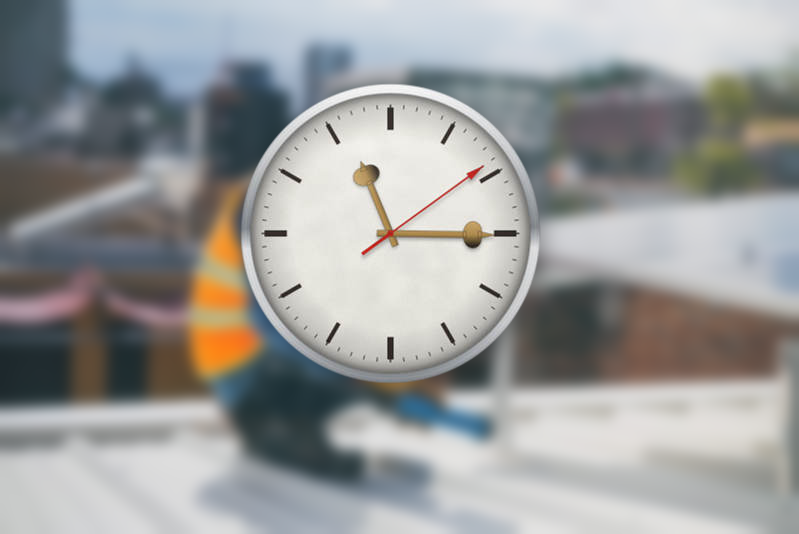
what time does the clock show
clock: 11:15:09
